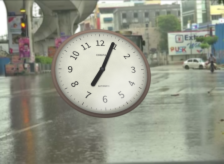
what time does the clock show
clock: 7:04
